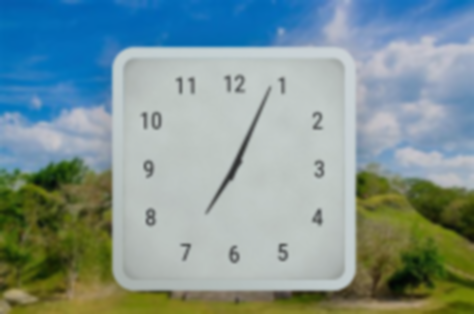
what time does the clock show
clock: 7:04
